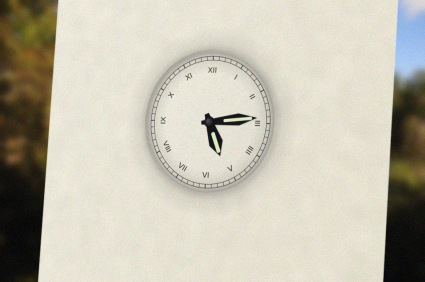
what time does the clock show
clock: 5:14
